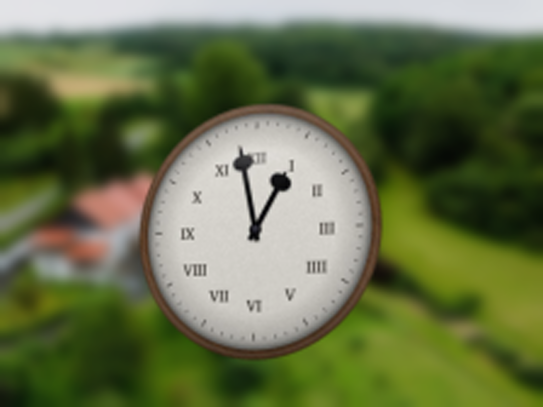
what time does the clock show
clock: 12:58
